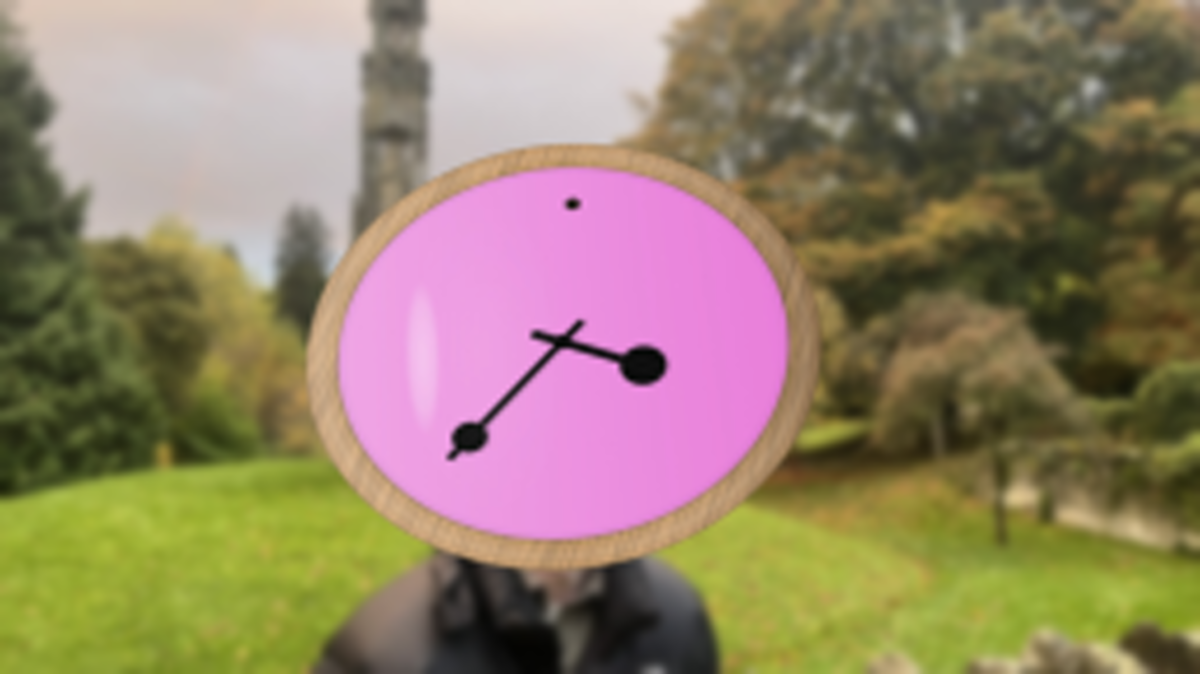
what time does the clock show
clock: 3:36
